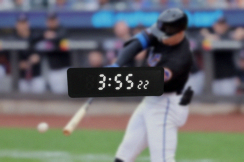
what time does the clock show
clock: 3:55:22
